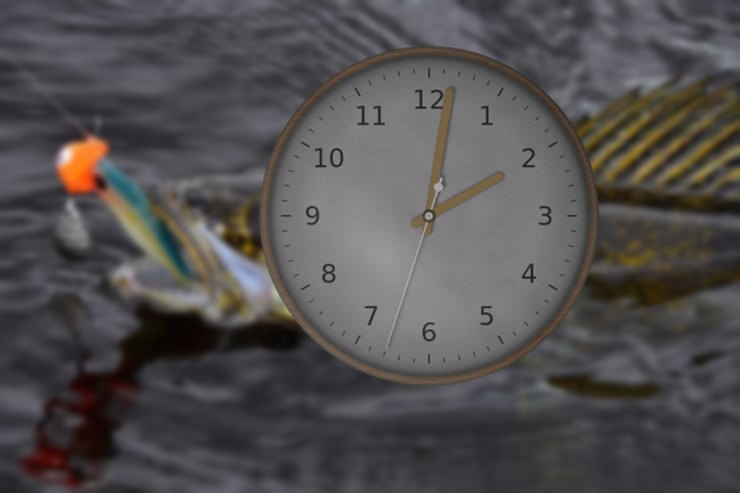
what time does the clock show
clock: 2:01:33
